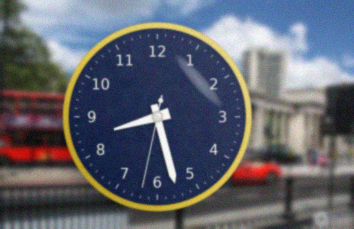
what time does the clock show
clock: 8:27:32
